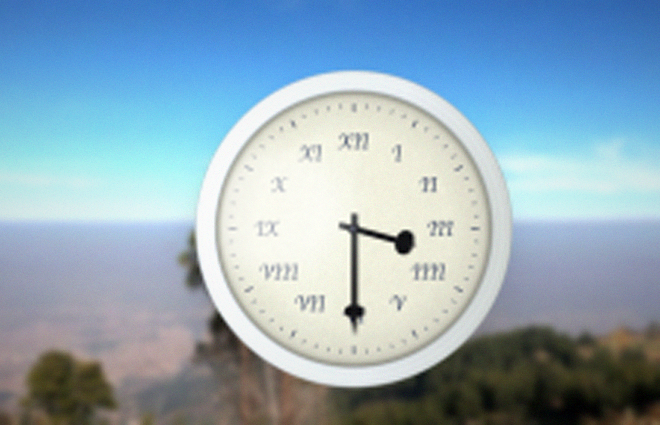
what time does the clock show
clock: 3:30
